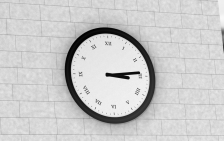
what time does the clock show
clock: 3:14
